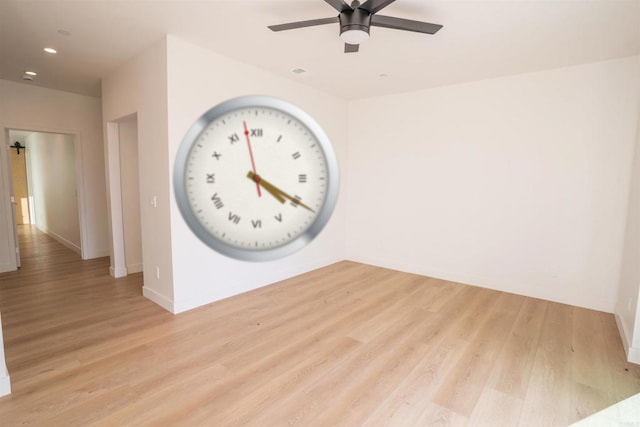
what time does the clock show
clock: 4:19:58
